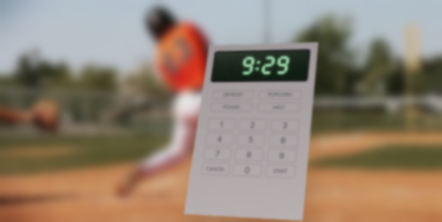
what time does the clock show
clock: 9:29
